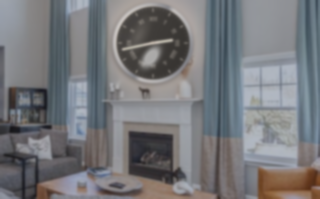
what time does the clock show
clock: 2:43
